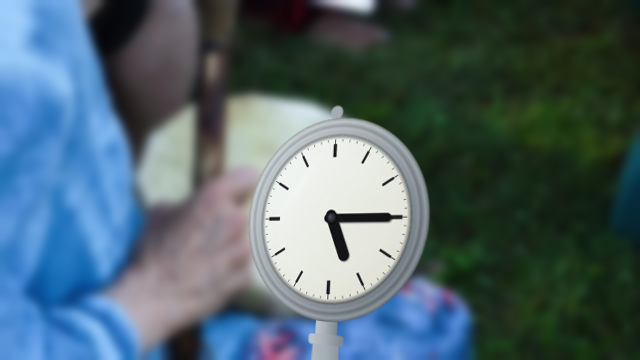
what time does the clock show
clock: 5:15
